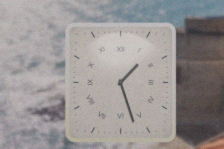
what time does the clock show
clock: 1:27
